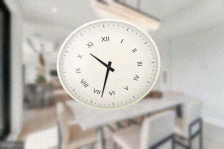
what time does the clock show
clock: 10:33
